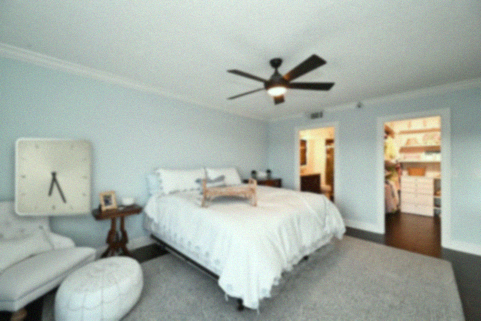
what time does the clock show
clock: 6:26
